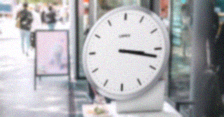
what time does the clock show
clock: 3:17
